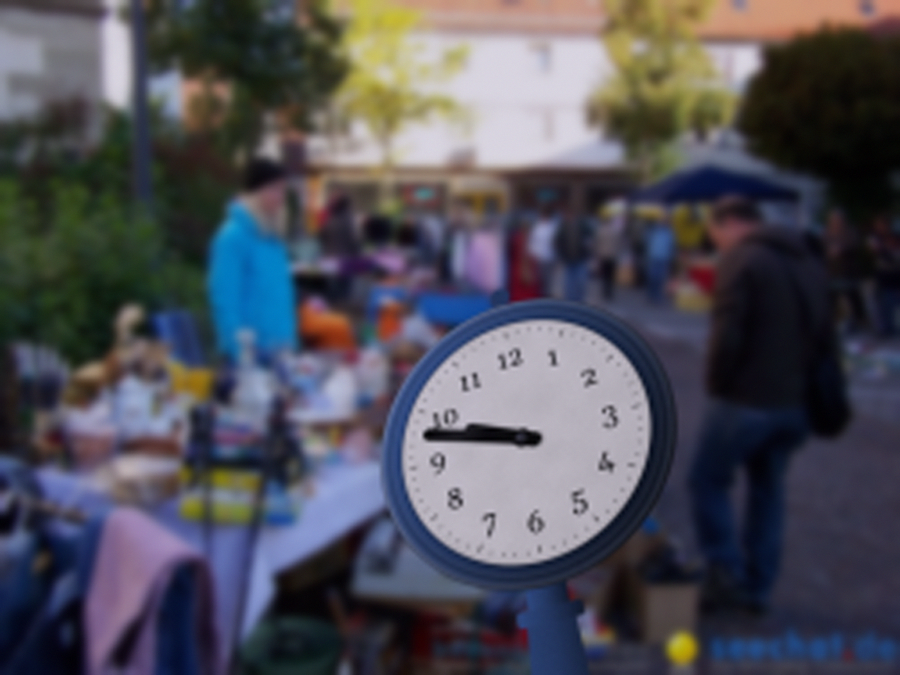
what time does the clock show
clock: 9:48
